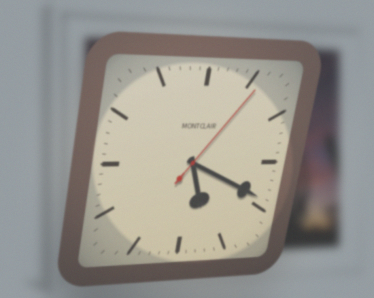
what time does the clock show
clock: 5:19:06
